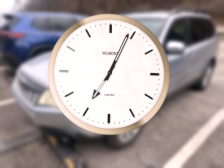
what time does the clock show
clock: 7:04
